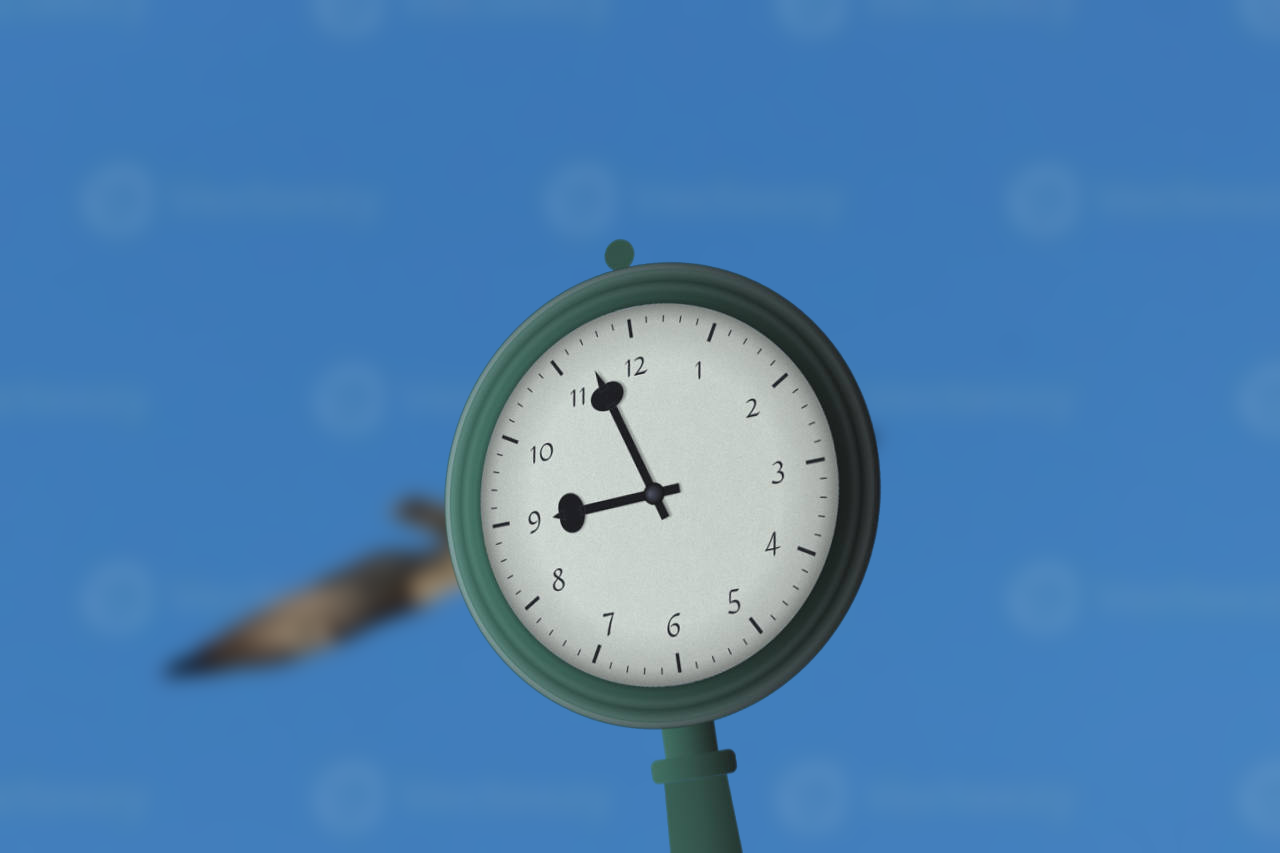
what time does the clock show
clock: 8:57
